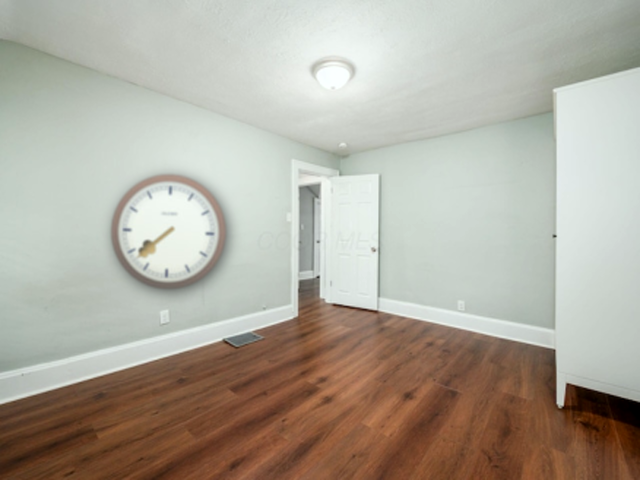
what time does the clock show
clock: 7:38
